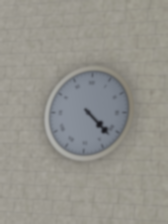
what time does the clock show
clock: 4:22
